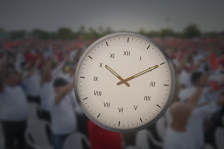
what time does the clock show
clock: 10:10
